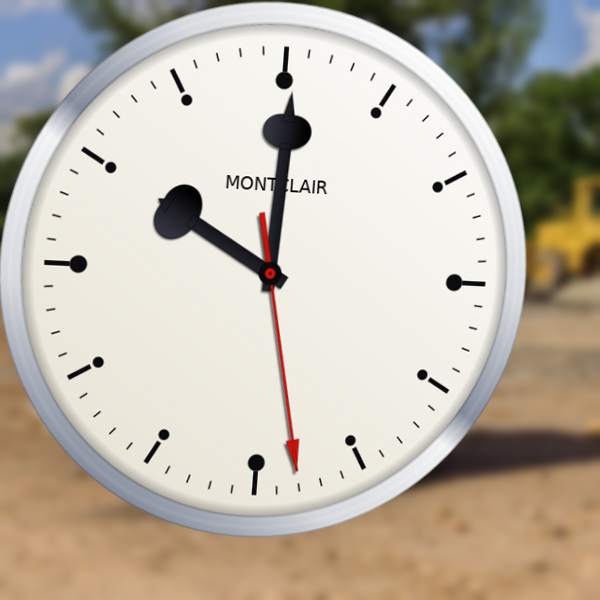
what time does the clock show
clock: 10:00:28
